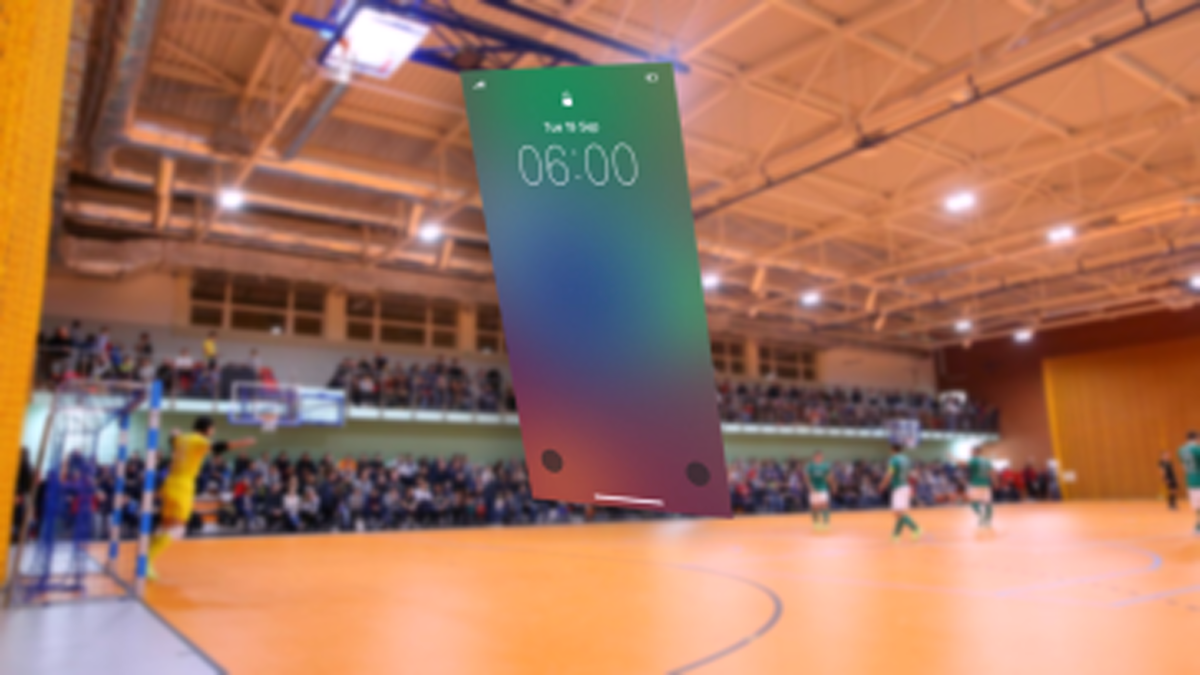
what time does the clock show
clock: 6:00
